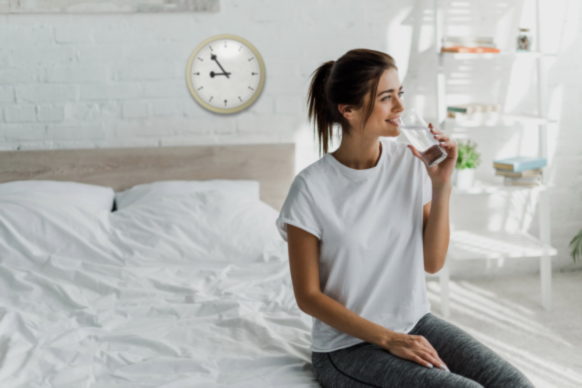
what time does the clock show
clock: 8:54
